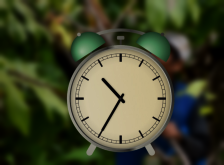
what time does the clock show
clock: 10:35
